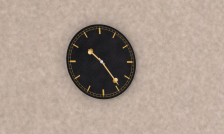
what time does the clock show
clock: 10:24
